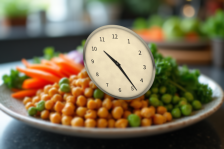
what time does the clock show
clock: 10:24
